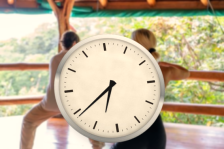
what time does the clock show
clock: 6:39
